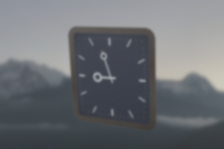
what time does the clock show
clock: 8:57
